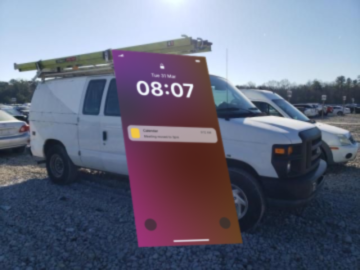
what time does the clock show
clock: 8:07
